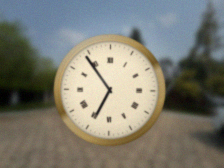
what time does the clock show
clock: 6:54
